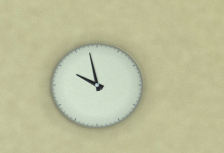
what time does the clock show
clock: 9:58
